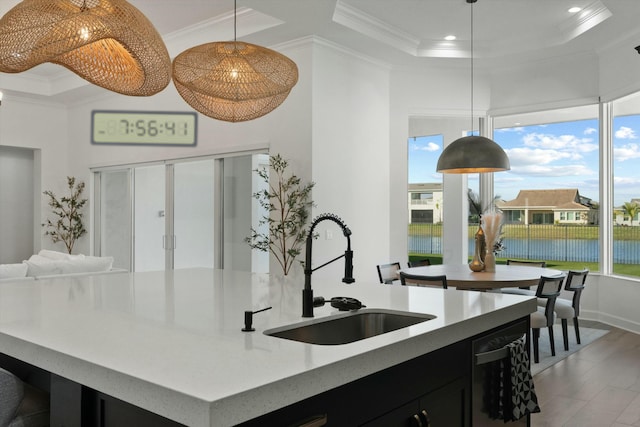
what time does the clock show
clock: 7:56:41
